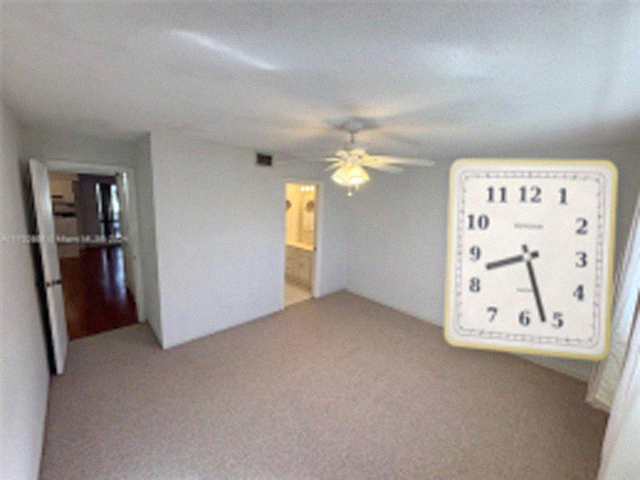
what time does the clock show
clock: 8:27
